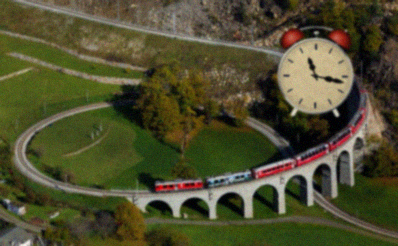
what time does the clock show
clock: 11:17
